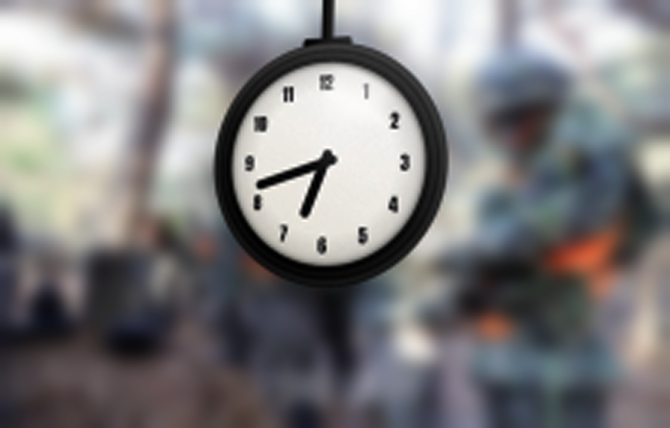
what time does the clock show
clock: 6:42
